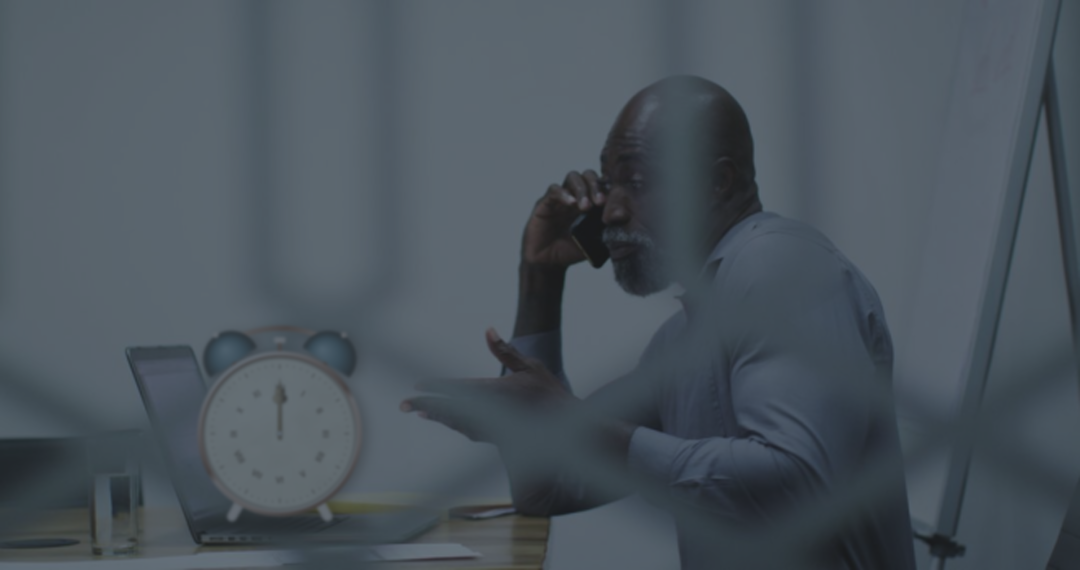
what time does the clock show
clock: 12:00
